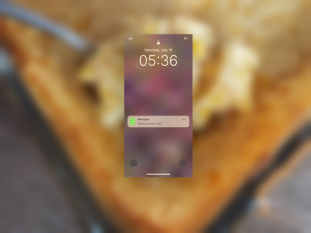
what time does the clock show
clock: 5:36
